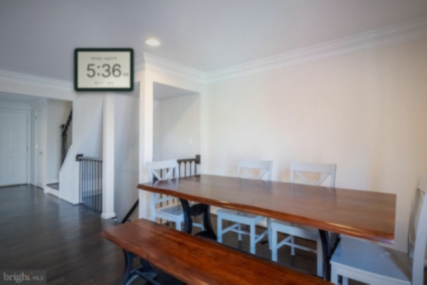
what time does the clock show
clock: 5:36
